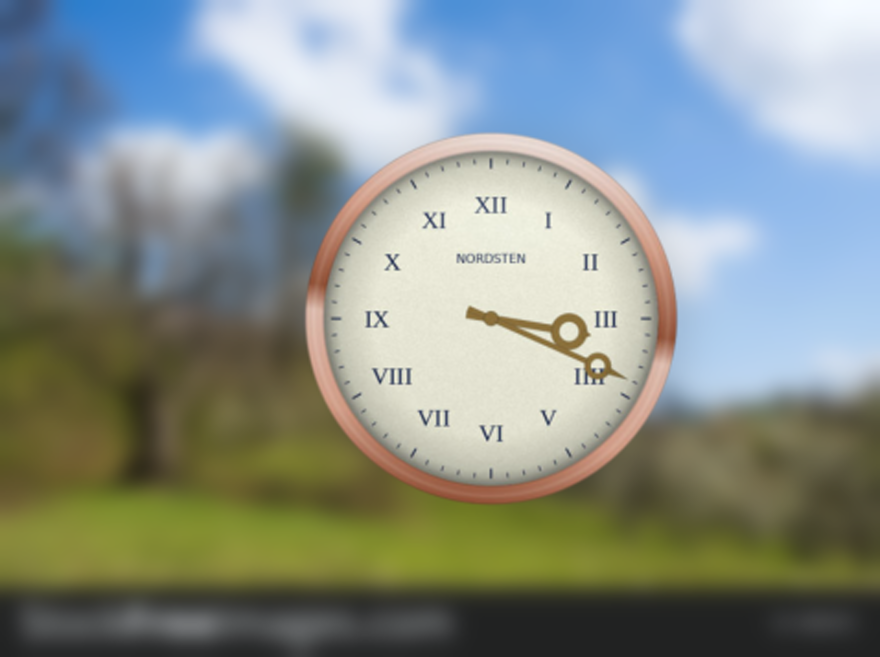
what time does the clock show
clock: 3:19
